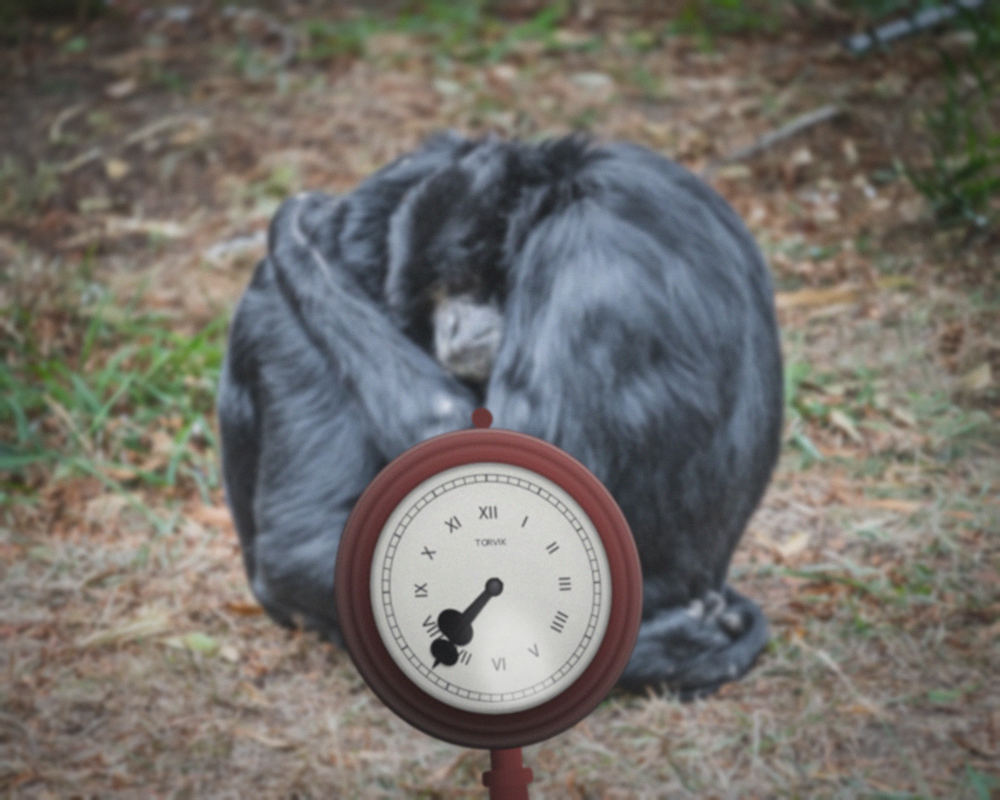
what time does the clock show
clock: 7:37
